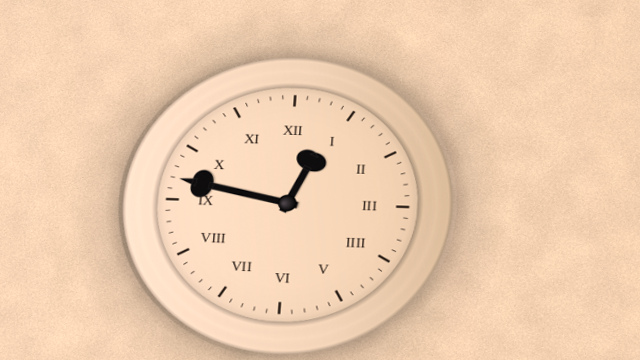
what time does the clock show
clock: 12:47
